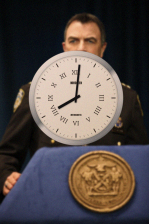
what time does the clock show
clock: 8:01
